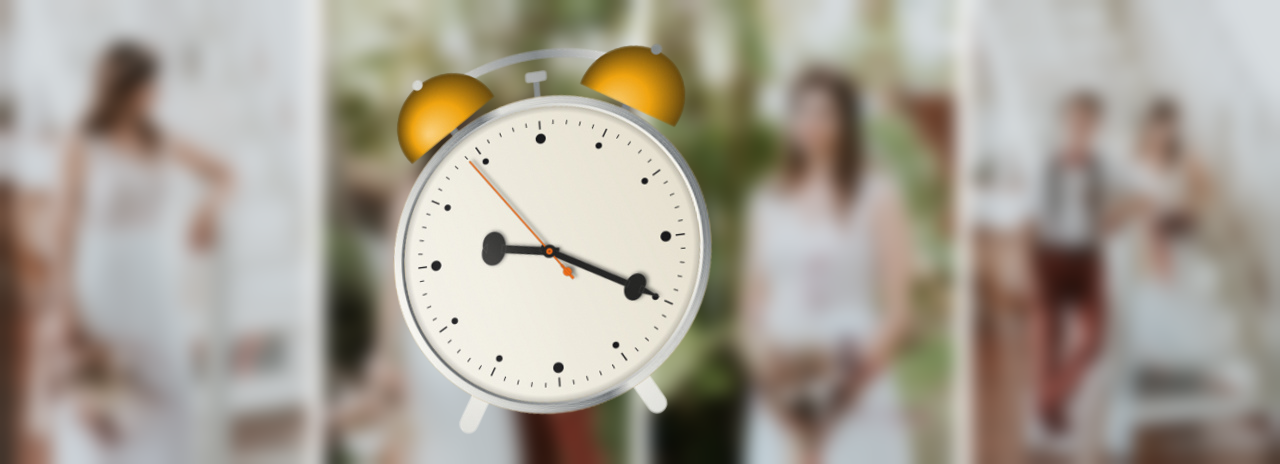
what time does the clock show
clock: 9:19:54
